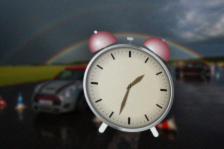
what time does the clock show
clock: 1:33
